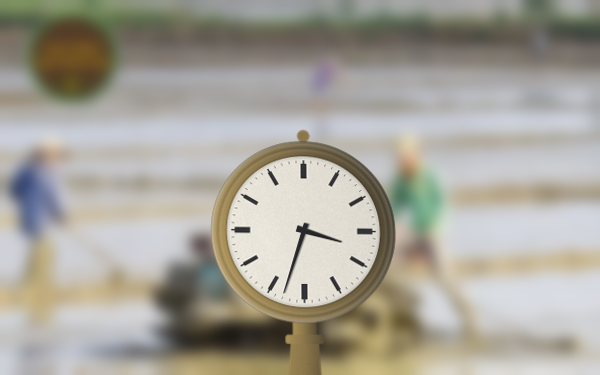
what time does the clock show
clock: 3:33
